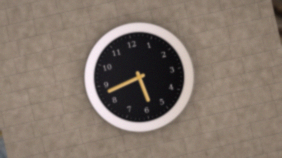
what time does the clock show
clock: 5:43
